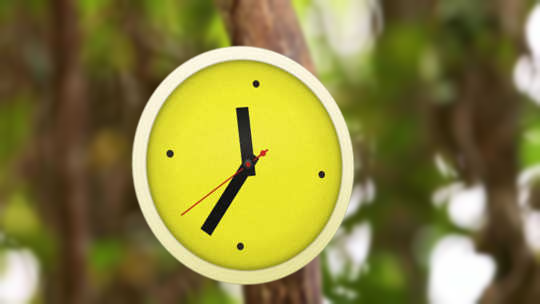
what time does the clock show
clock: 11:34:38
